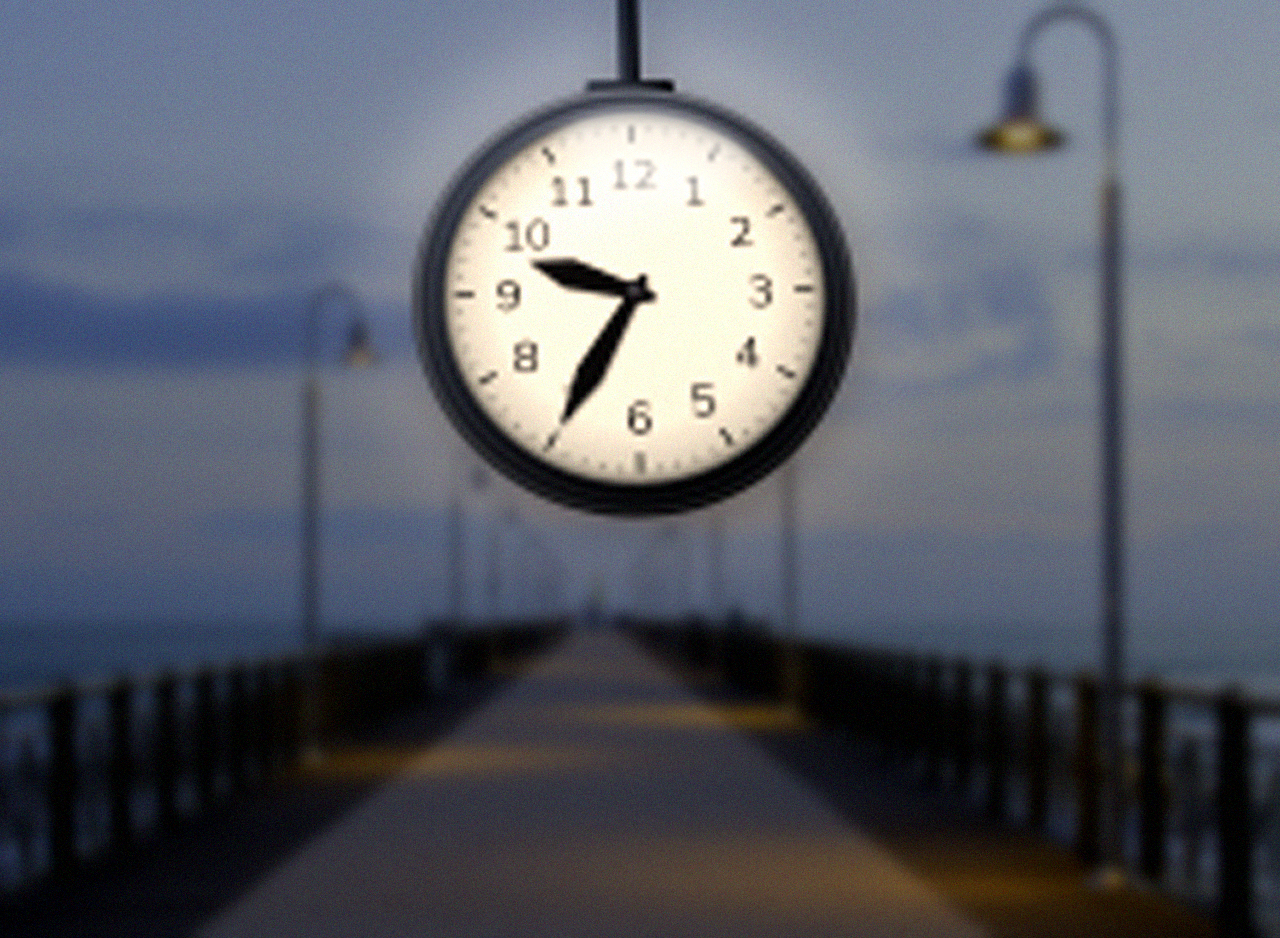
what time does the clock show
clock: 9:35
